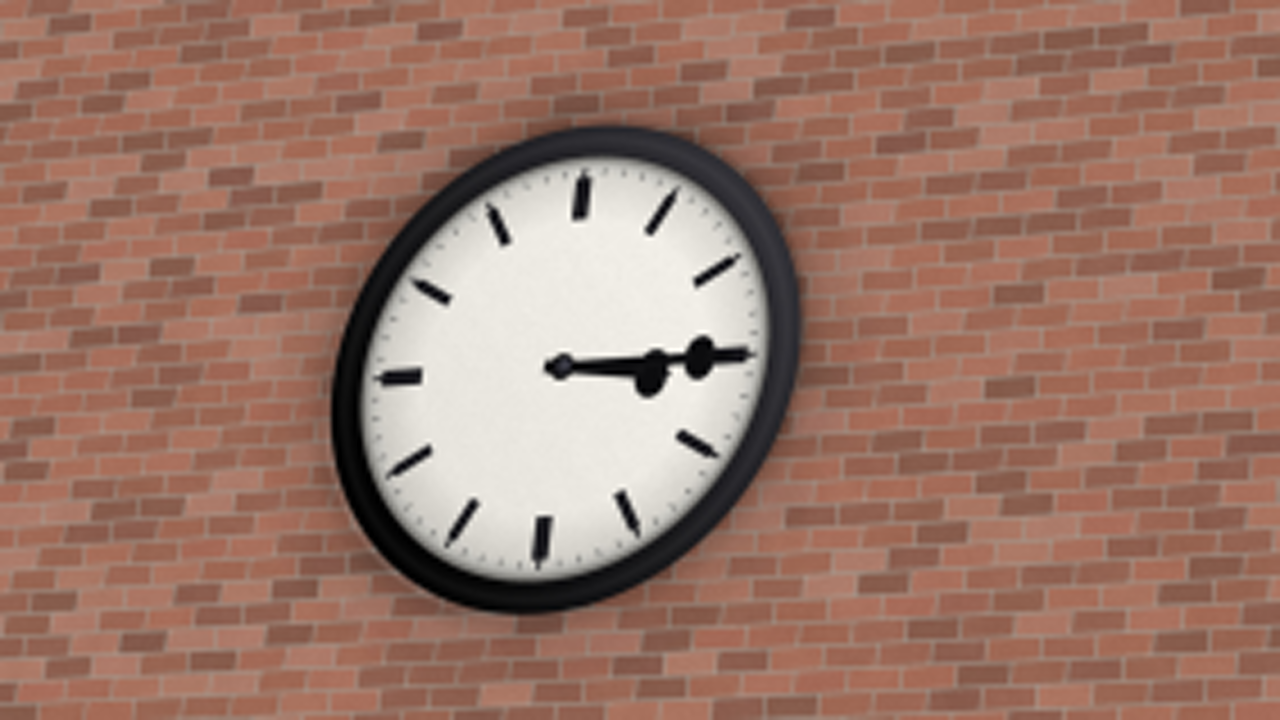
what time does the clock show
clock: 3:15
